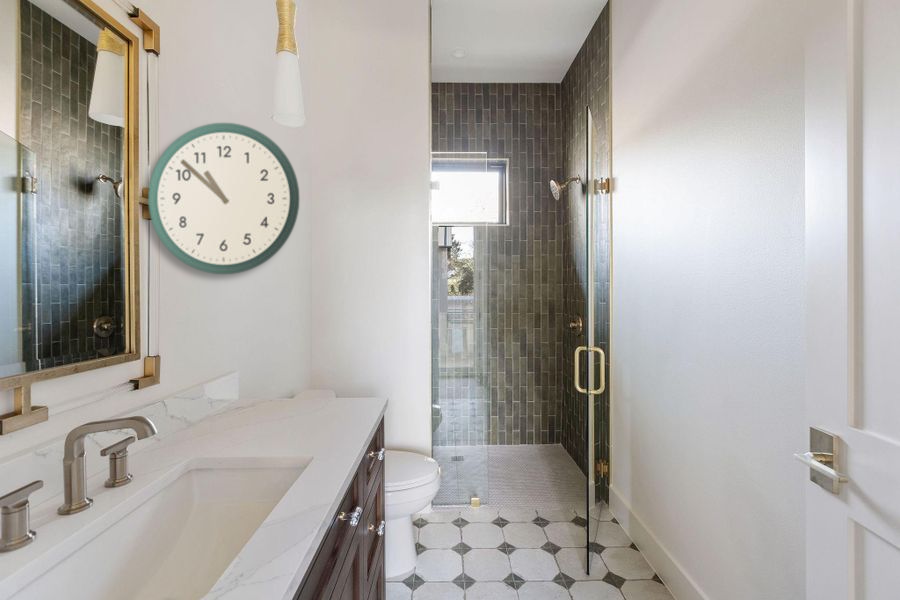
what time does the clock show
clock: 10:52
